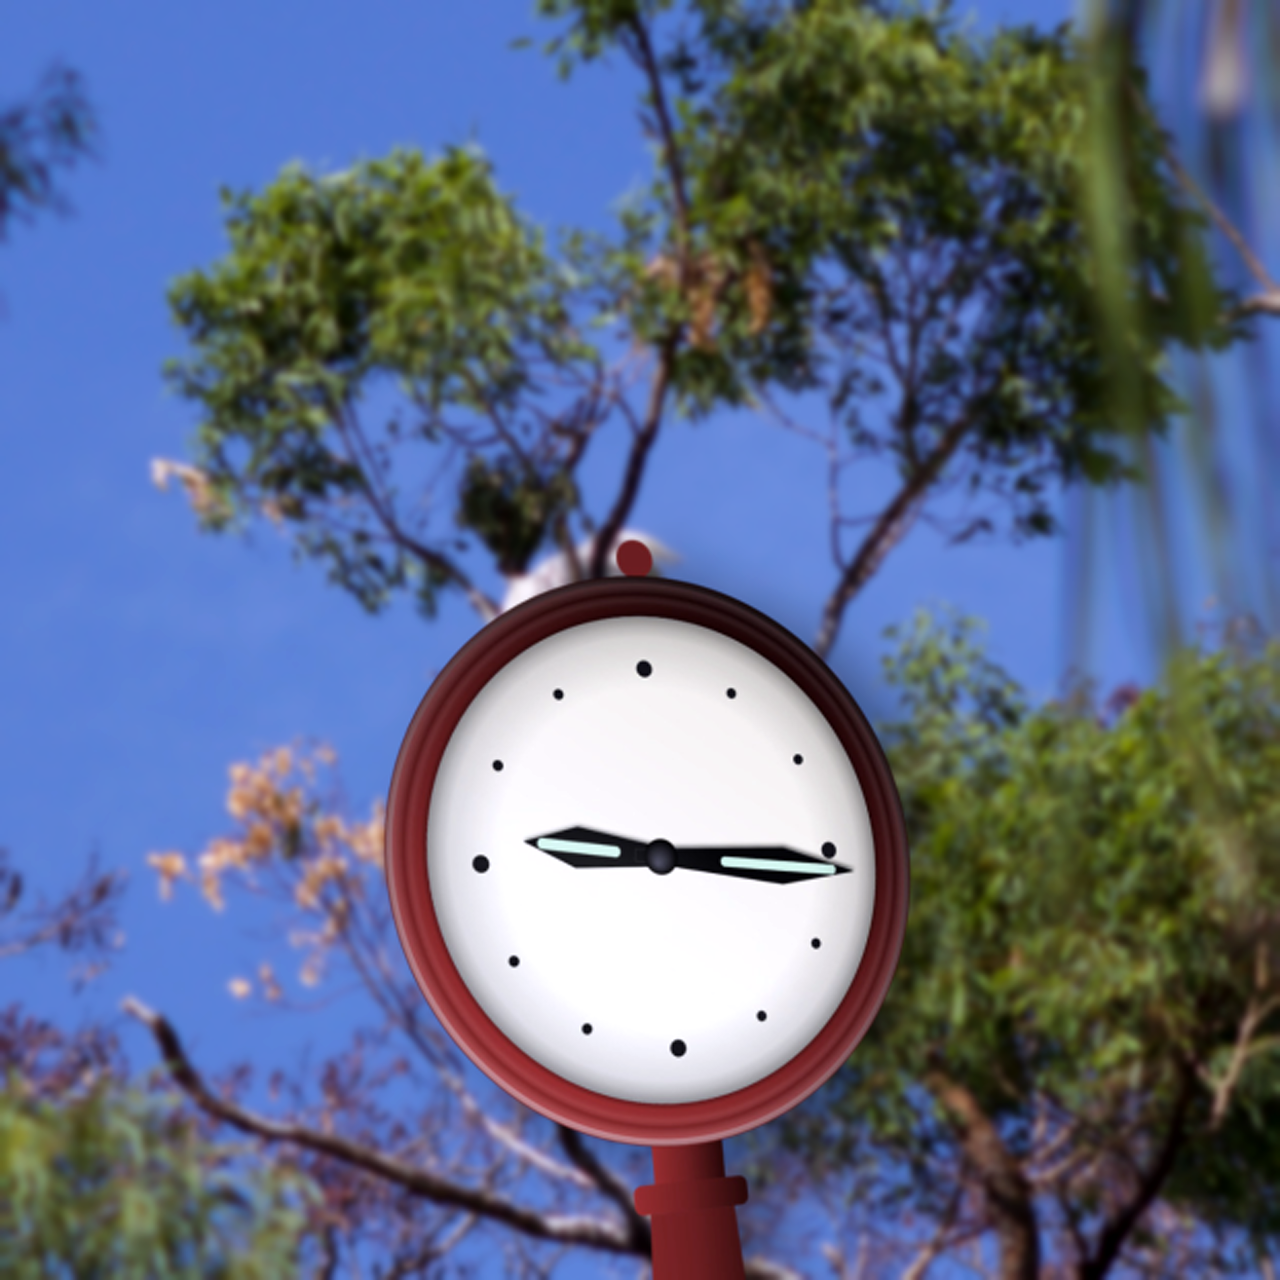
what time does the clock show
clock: 9:16
